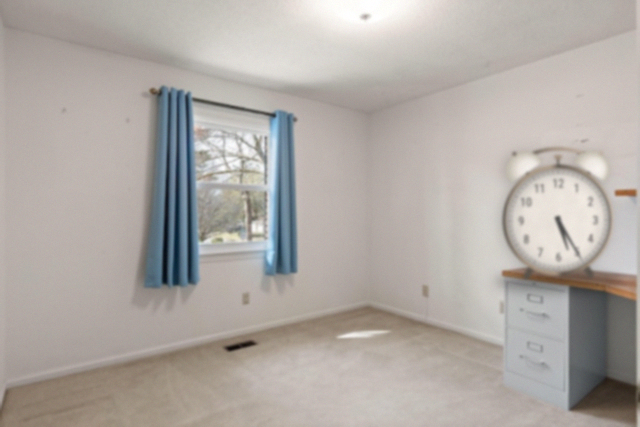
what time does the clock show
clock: 5:25
